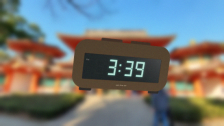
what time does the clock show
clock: 3:39
